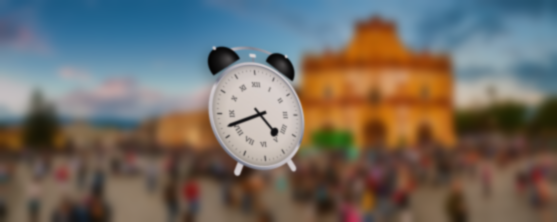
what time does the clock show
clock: 4:42
